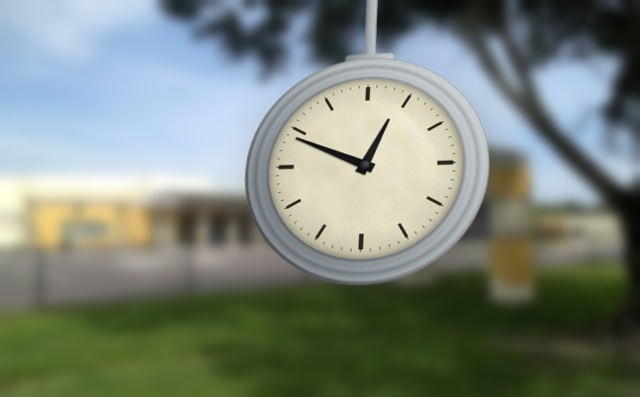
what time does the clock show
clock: 12:49
